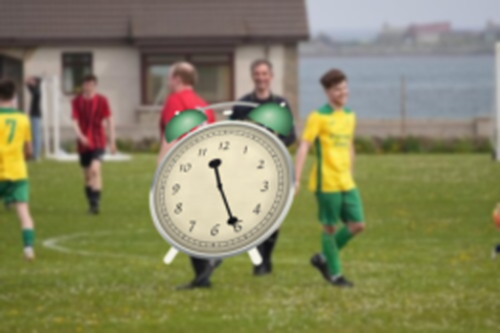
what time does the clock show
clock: 11:26
